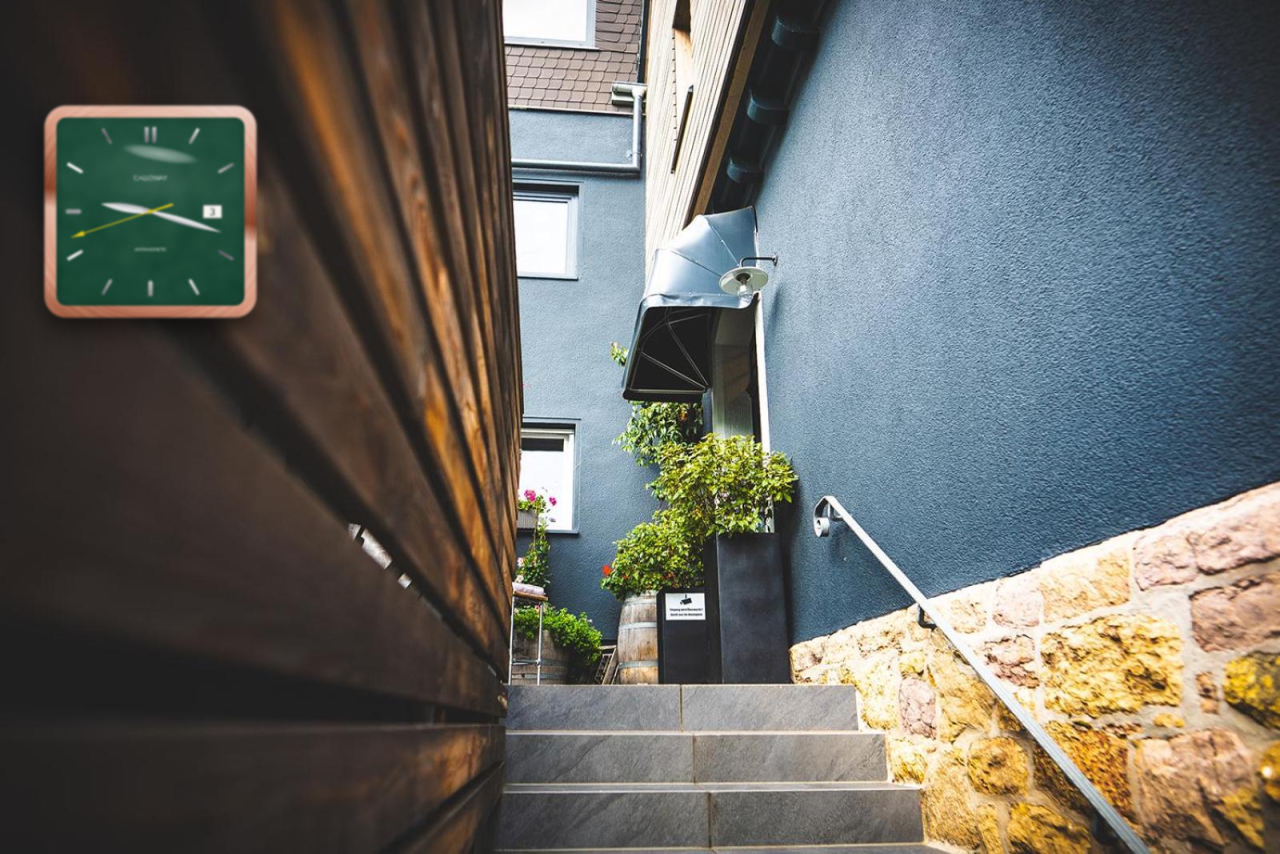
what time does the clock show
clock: 9:17:42
